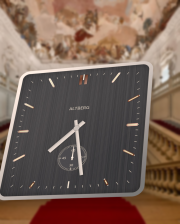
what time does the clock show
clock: 7:28
